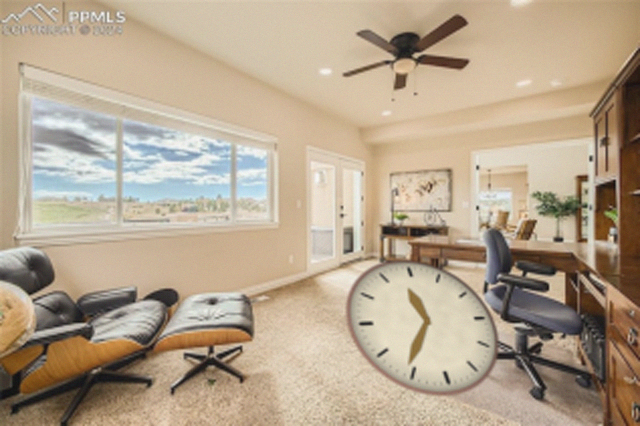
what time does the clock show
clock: 11:36
